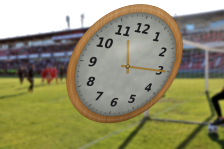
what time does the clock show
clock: 11:15
